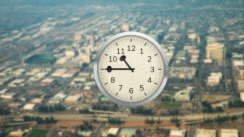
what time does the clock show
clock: 10:45
